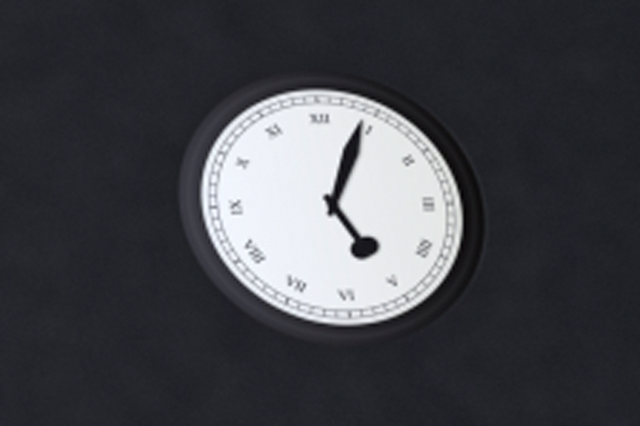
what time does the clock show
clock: 5:04
